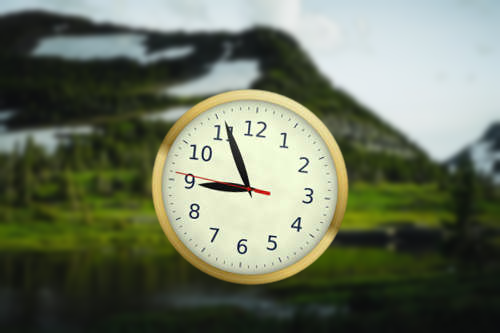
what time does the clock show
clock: 8:55:46
